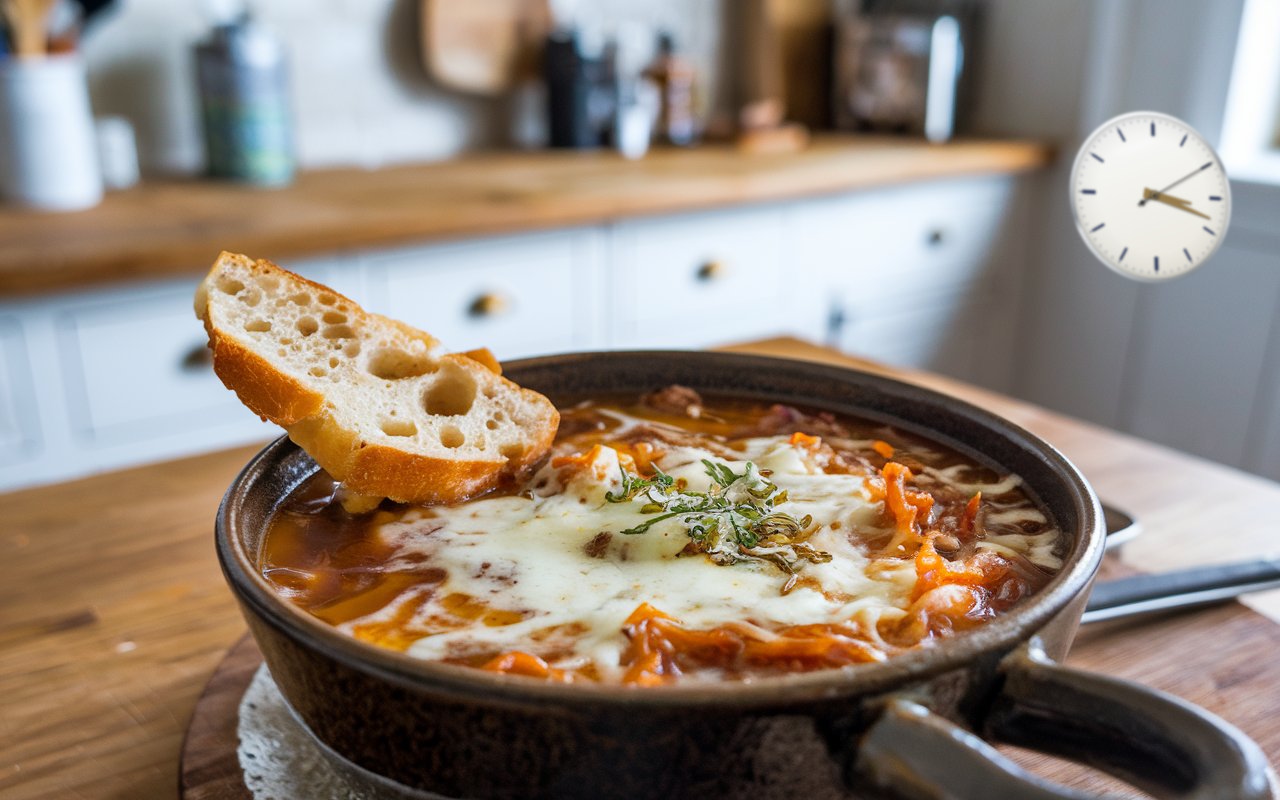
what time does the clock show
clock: 3:18:10
